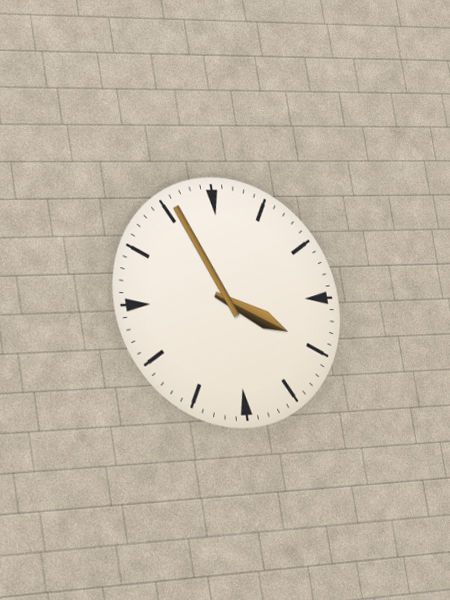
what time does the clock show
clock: 3:56
